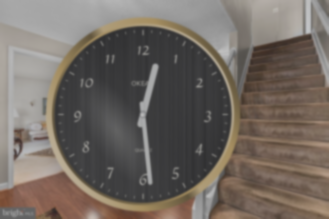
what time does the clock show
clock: 12:29
